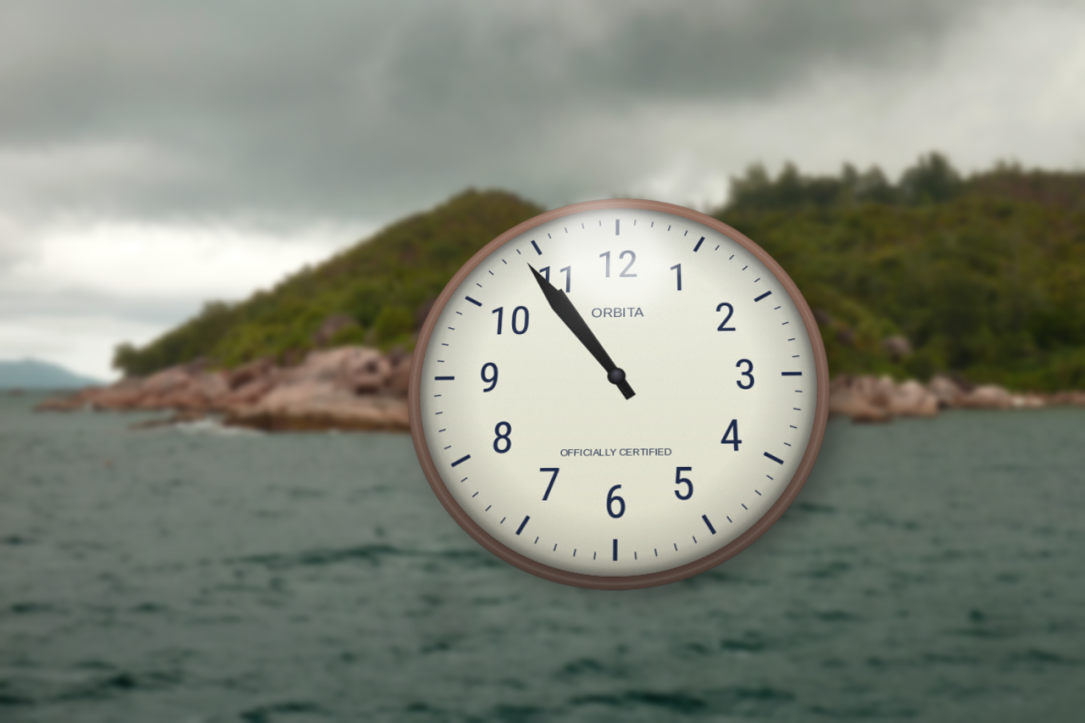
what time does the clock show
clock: 10:54
